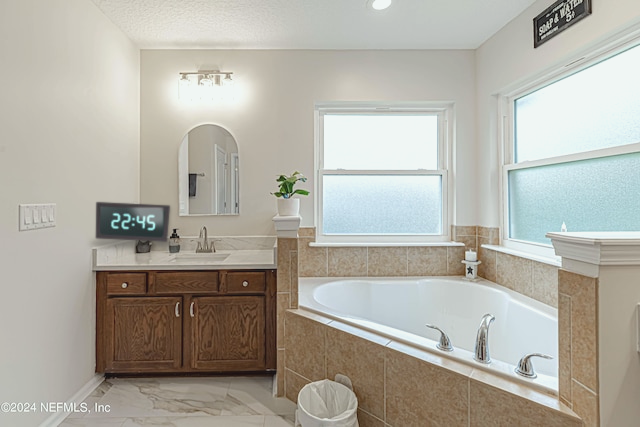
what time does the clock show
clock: 22:45
